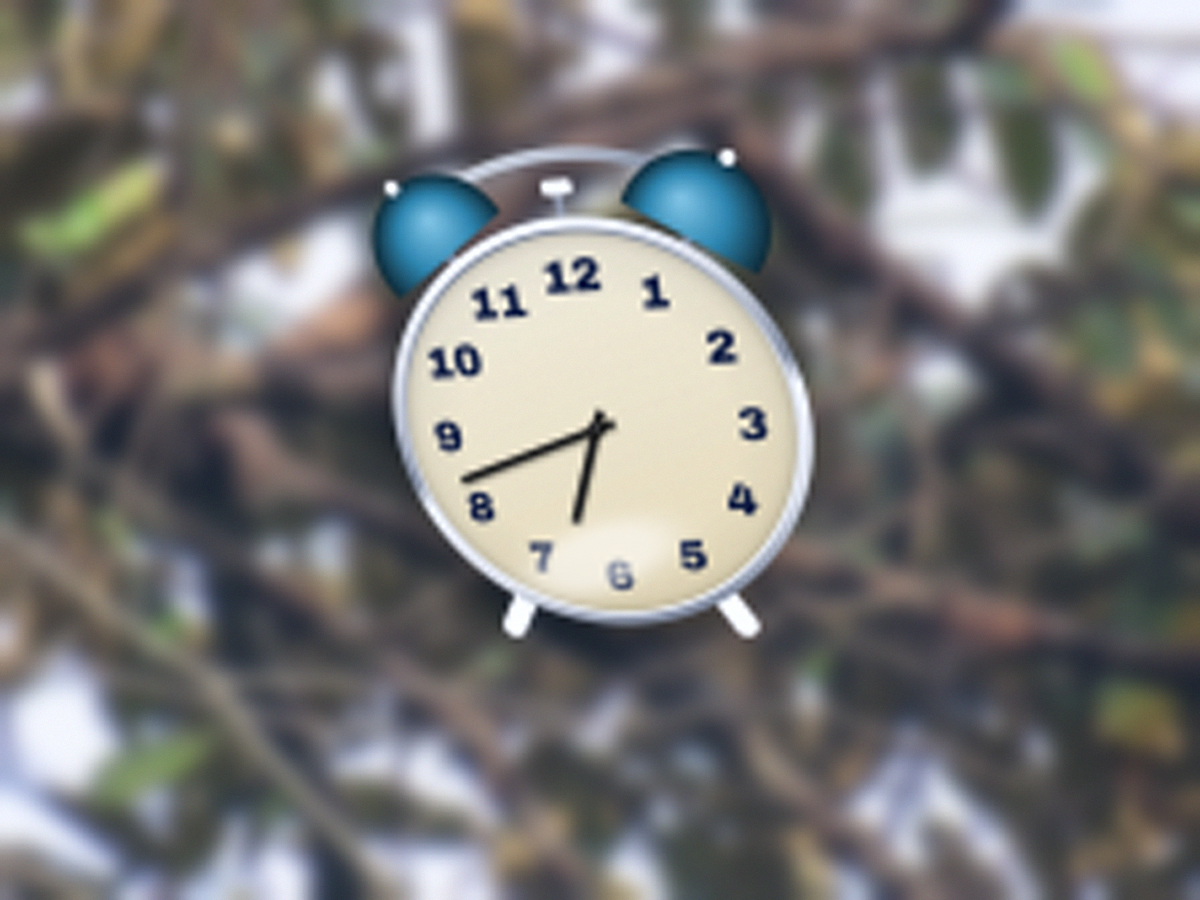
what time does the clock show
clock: 6:42
